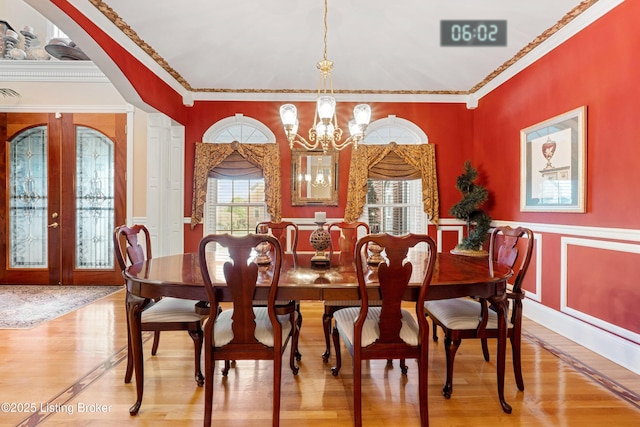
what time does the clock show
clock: 6:02
